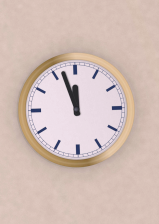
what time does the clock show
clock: 11:57
